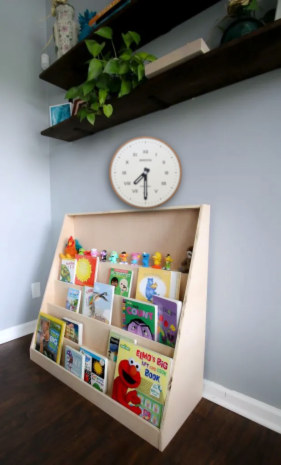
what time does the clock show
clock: 7:30
